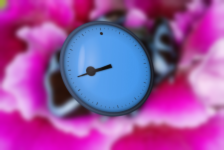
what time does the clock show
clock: 8:43
